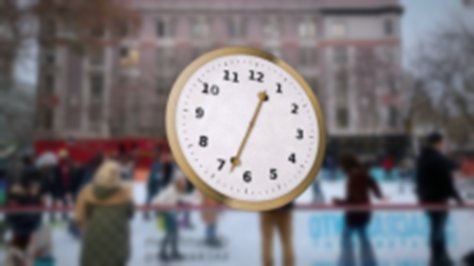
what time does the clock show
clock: 12:33
